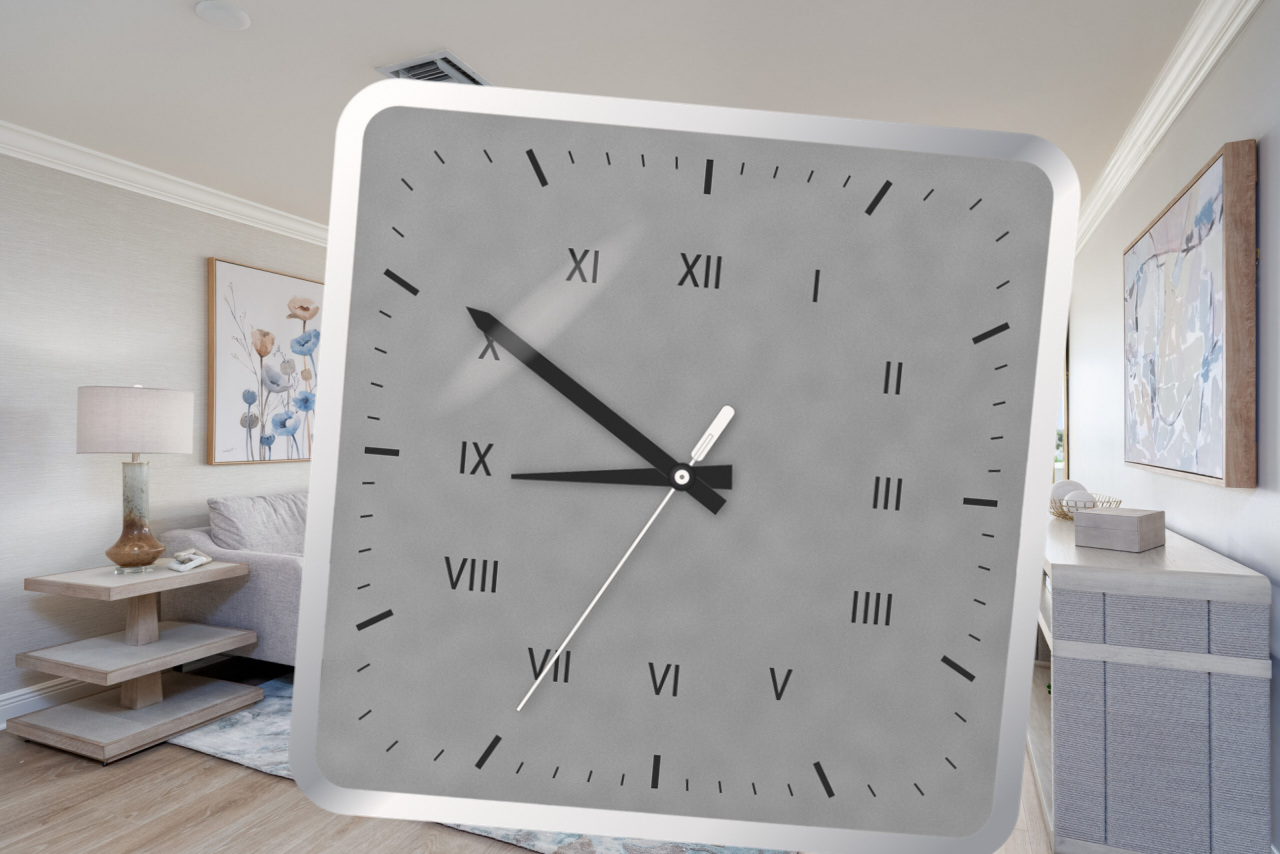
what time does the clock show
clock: 8:50:35
